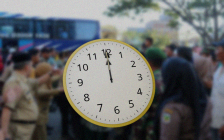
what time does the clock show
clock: 12:00
